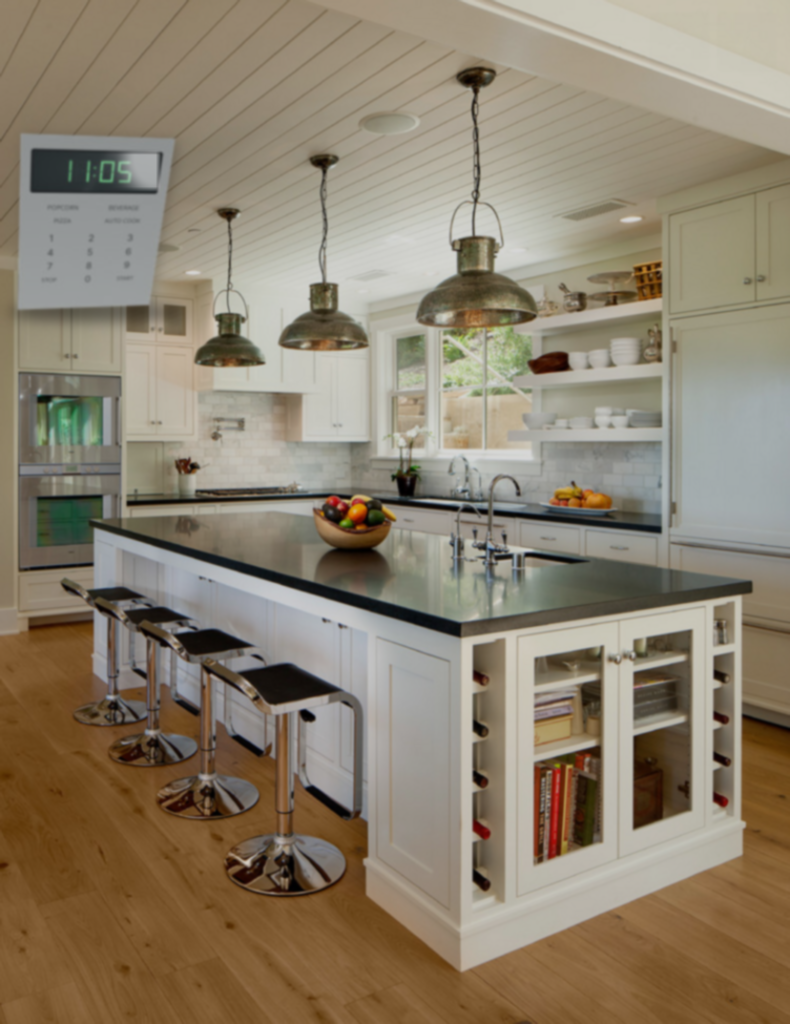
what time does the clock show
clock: 11:05
